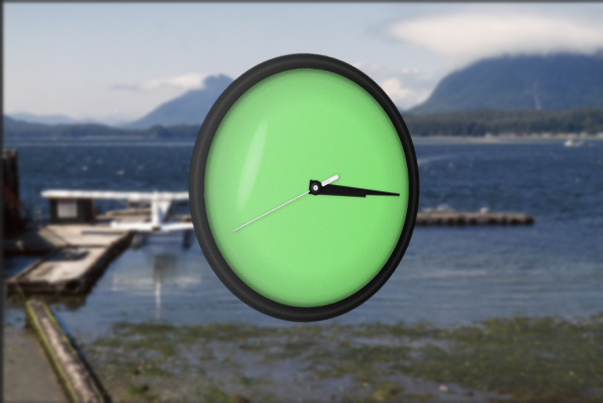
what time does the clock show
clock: 3:15:41
